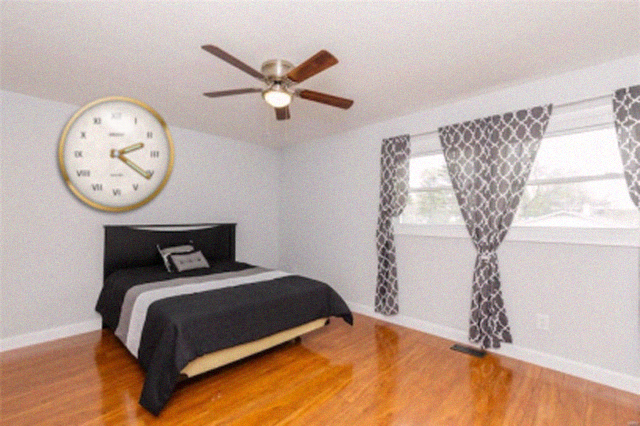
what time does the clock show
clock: 2:21
